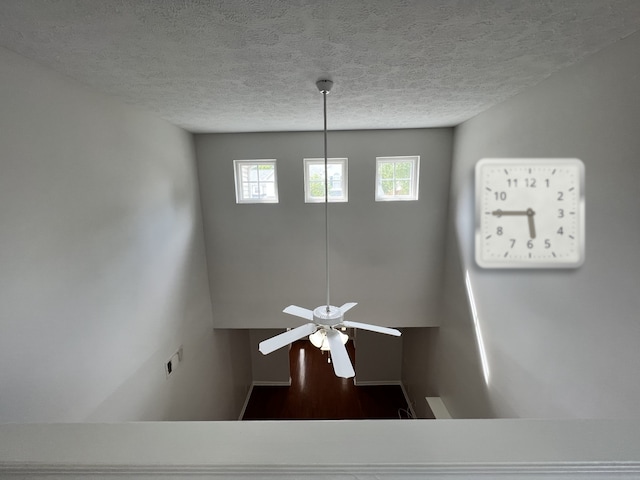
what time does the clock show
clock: 5:45
